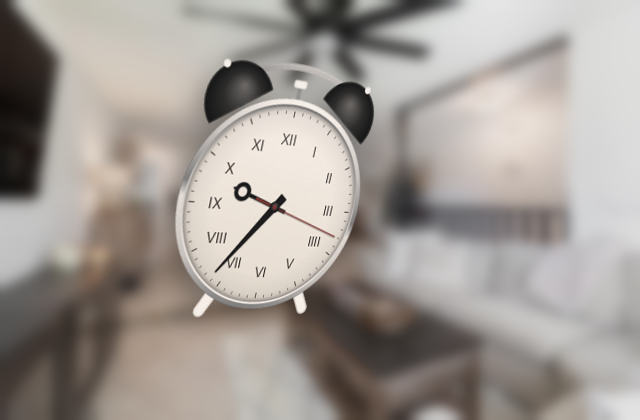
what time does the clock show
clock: 9:36:18
